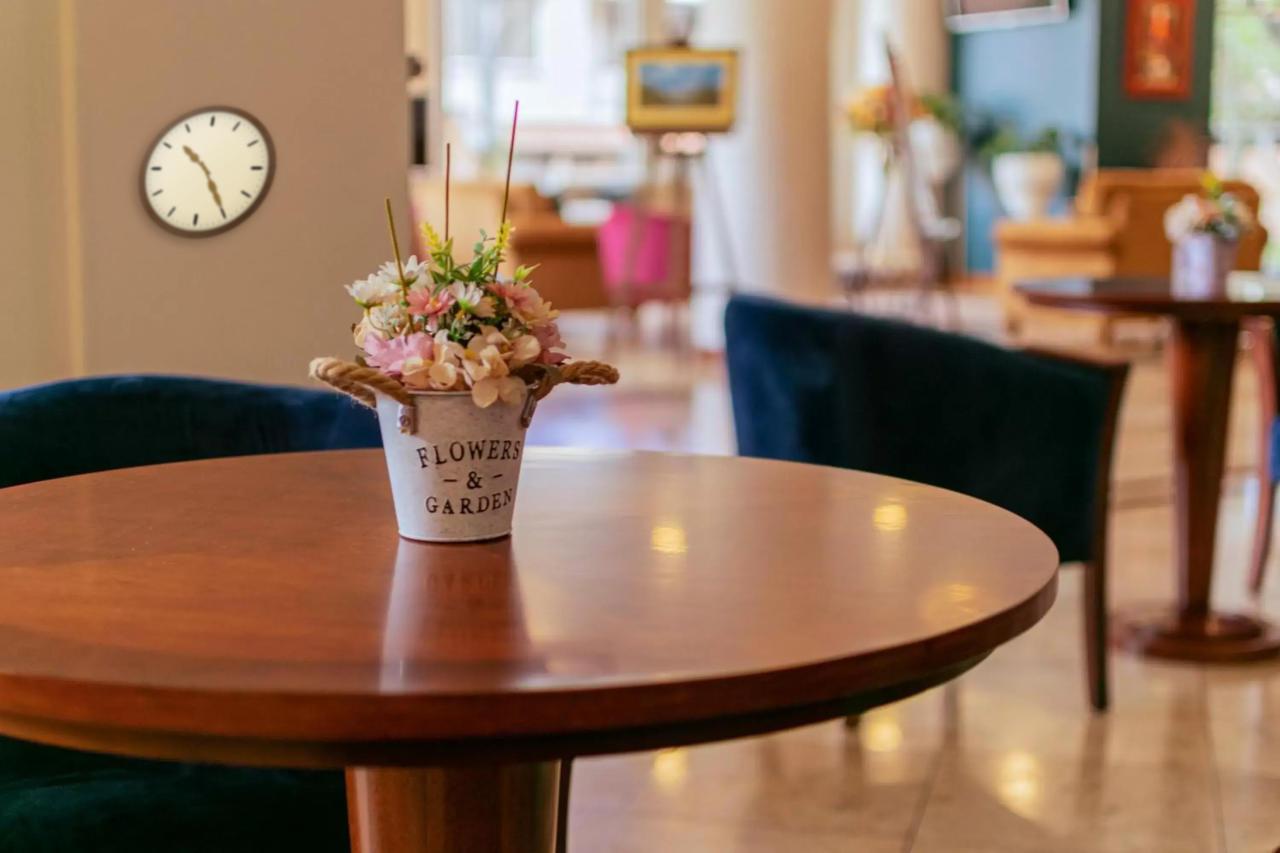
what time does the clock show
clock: 10:25
